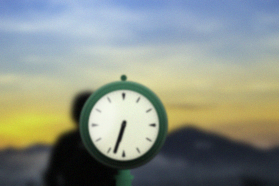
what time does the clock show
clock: 6:33
